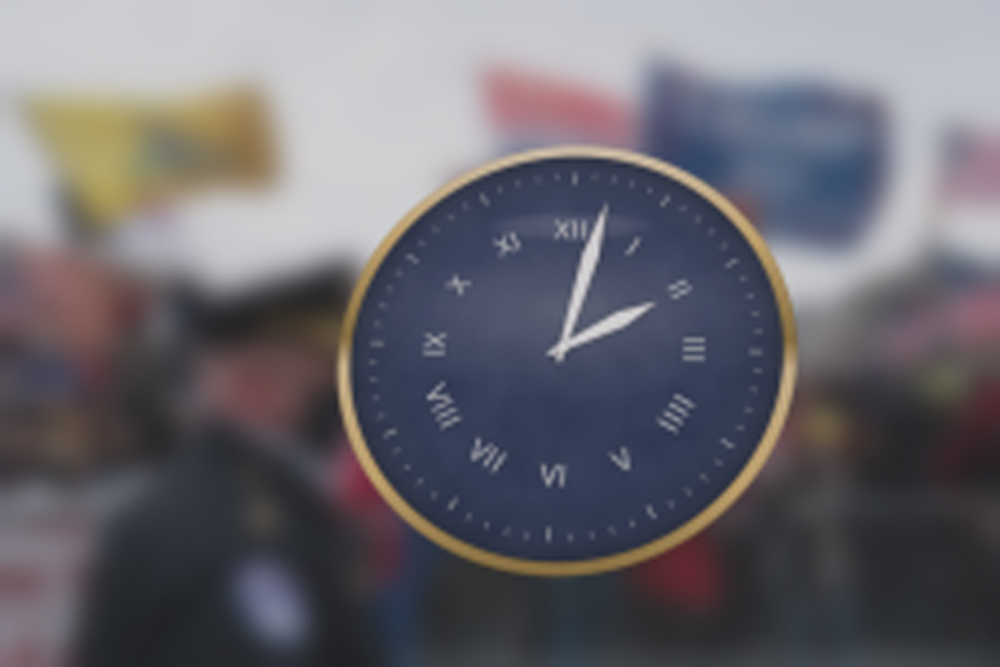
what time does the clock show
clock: 2:02
